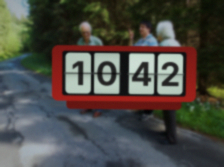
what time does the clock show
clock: 10:42
